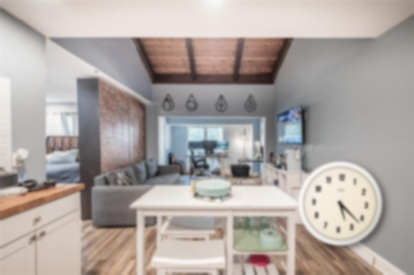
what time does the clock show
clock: 5:22
